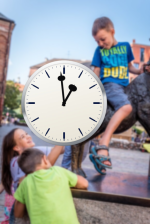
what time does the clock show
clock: 12:59
